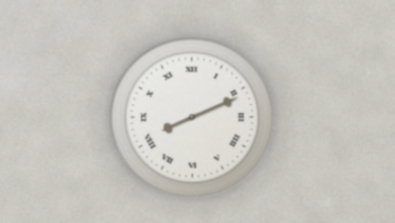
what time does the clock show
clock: 8:11
